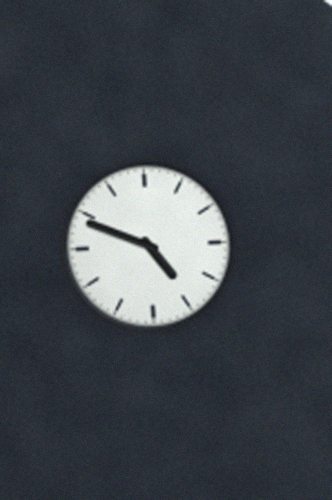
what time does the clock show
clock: 4:49
